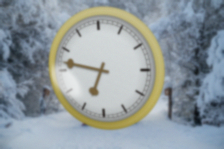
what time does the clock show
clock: 6:47
